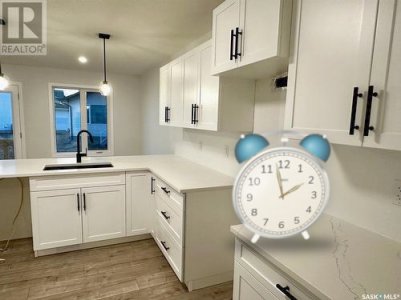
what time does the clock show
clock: 1:58
